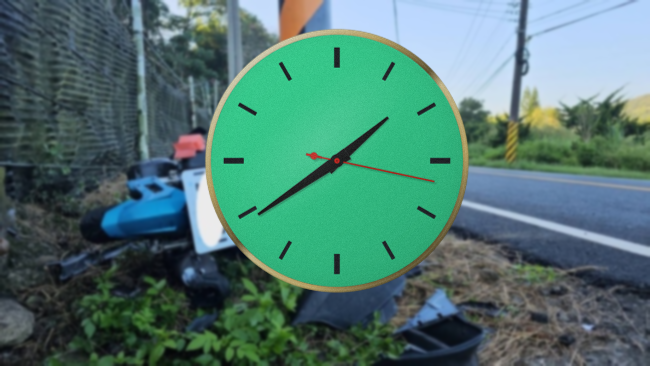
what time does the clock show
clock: 1:39:17
